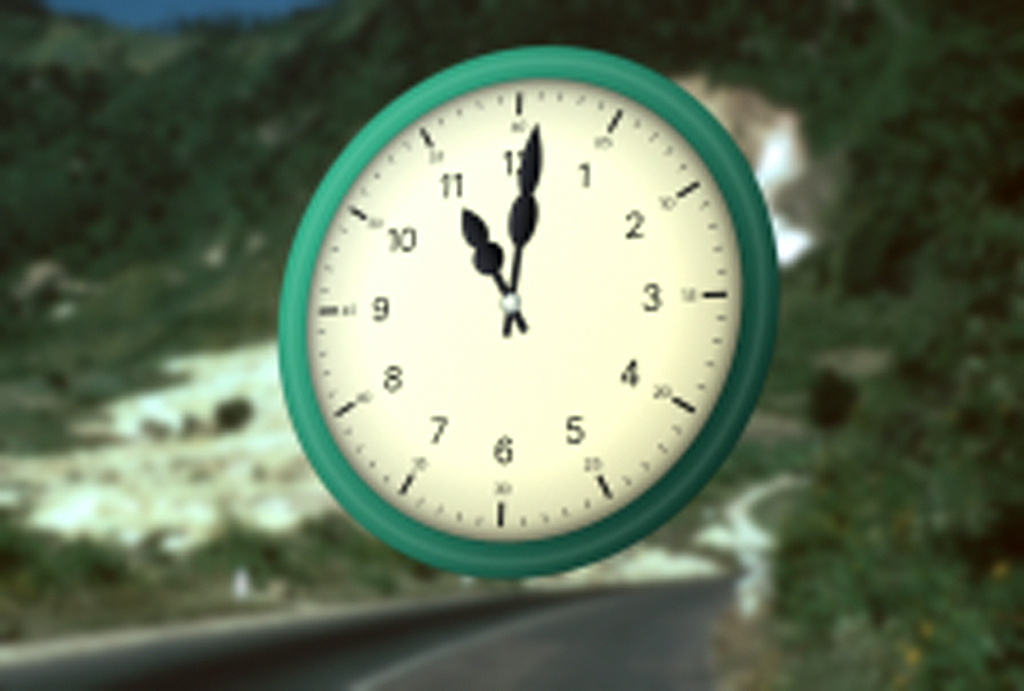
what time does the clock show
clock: 11:01
